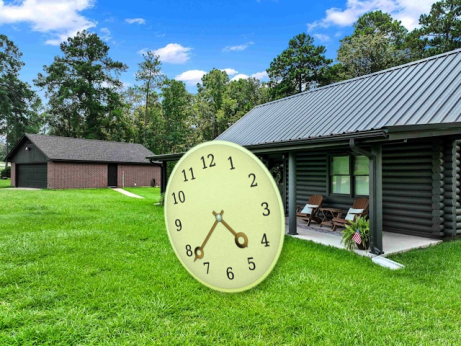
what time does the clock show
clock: 4:38
